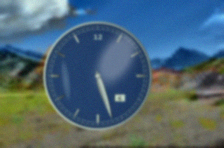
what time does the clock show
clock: 5:27
